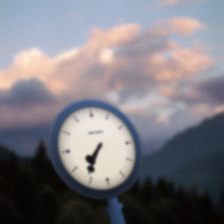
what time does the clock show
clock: 7:36
